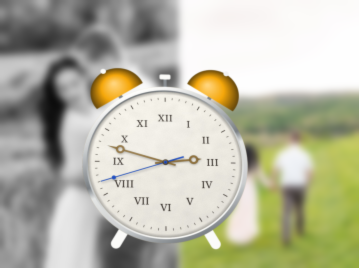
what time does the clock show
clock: 2:47:42
